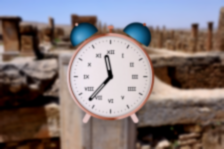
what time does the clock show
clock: 11:37
